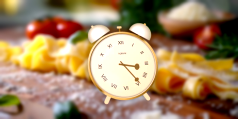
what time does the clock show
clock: 3:24
